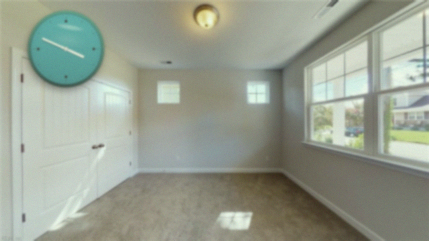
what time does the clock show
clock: 3:49
